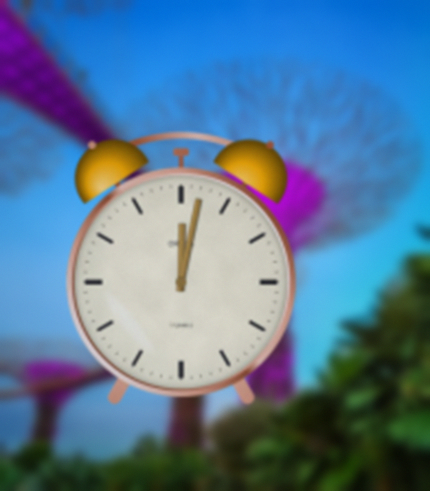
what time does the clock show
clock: 12:02
